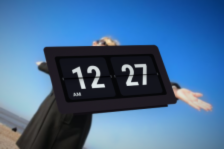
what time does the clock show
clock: 12:27
